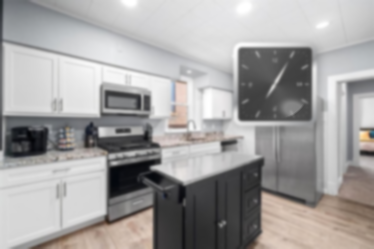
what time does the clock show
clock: 7:05
